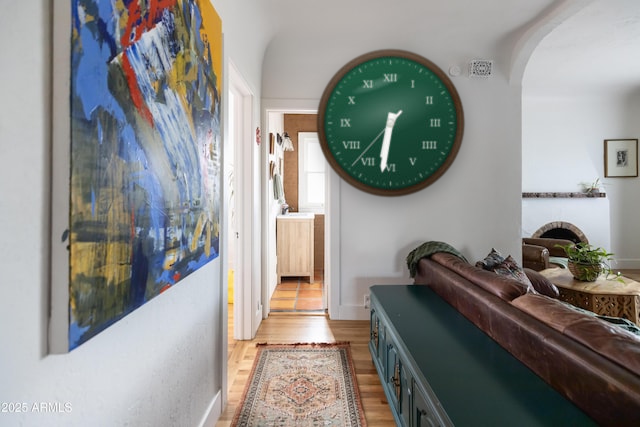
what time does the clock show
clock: 6:31:37
